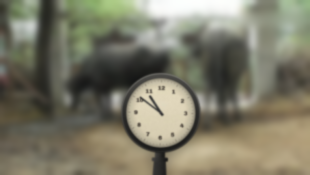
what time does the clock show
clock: 10:51
